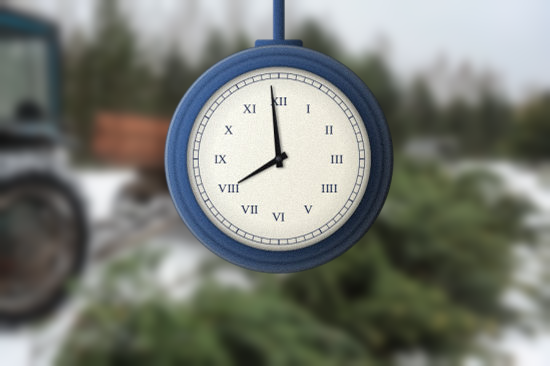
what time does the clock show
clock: 7:59
